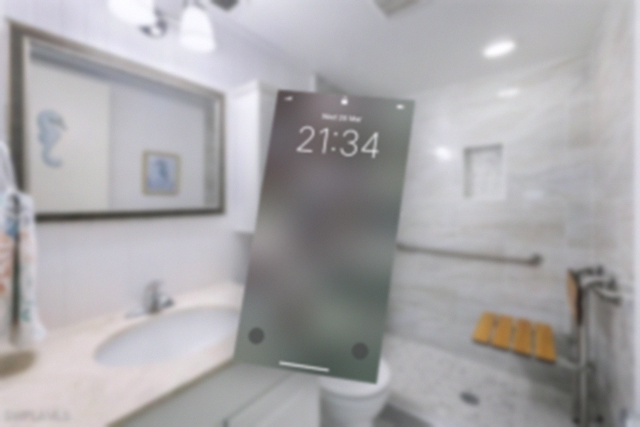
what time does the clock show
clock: 21:34
